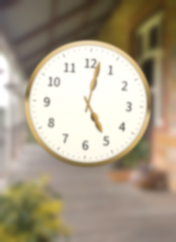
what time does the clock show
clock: 5:02
